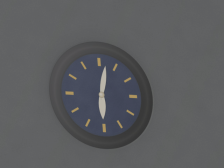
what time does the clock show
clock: 6:02
